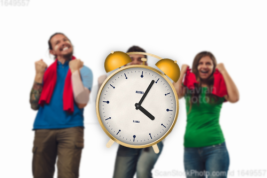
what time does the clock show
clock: 4:04
